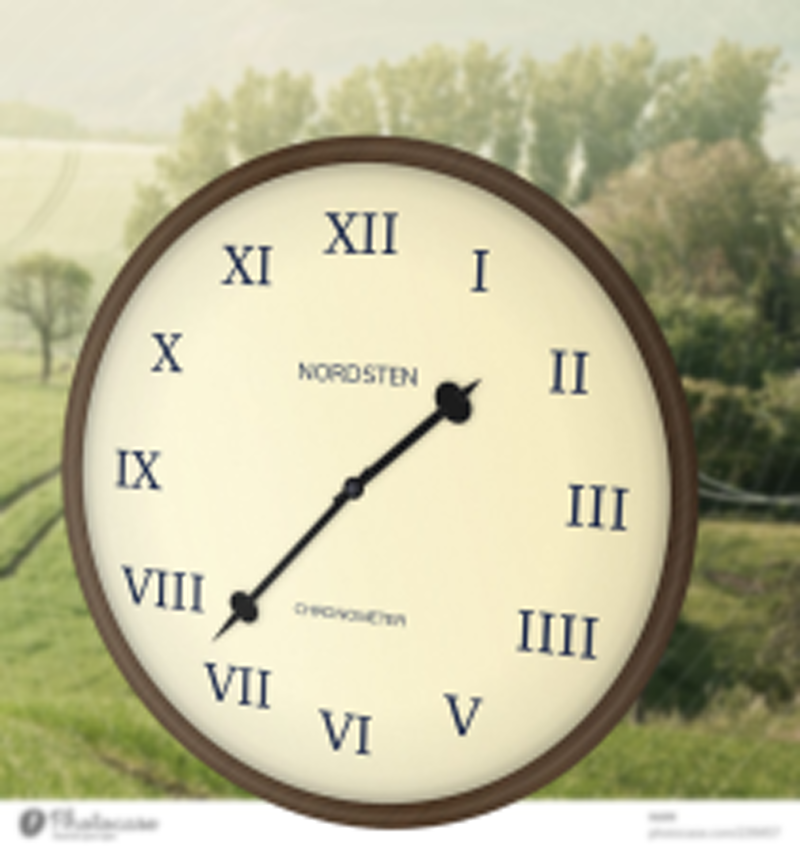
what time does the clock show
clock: 1:37
